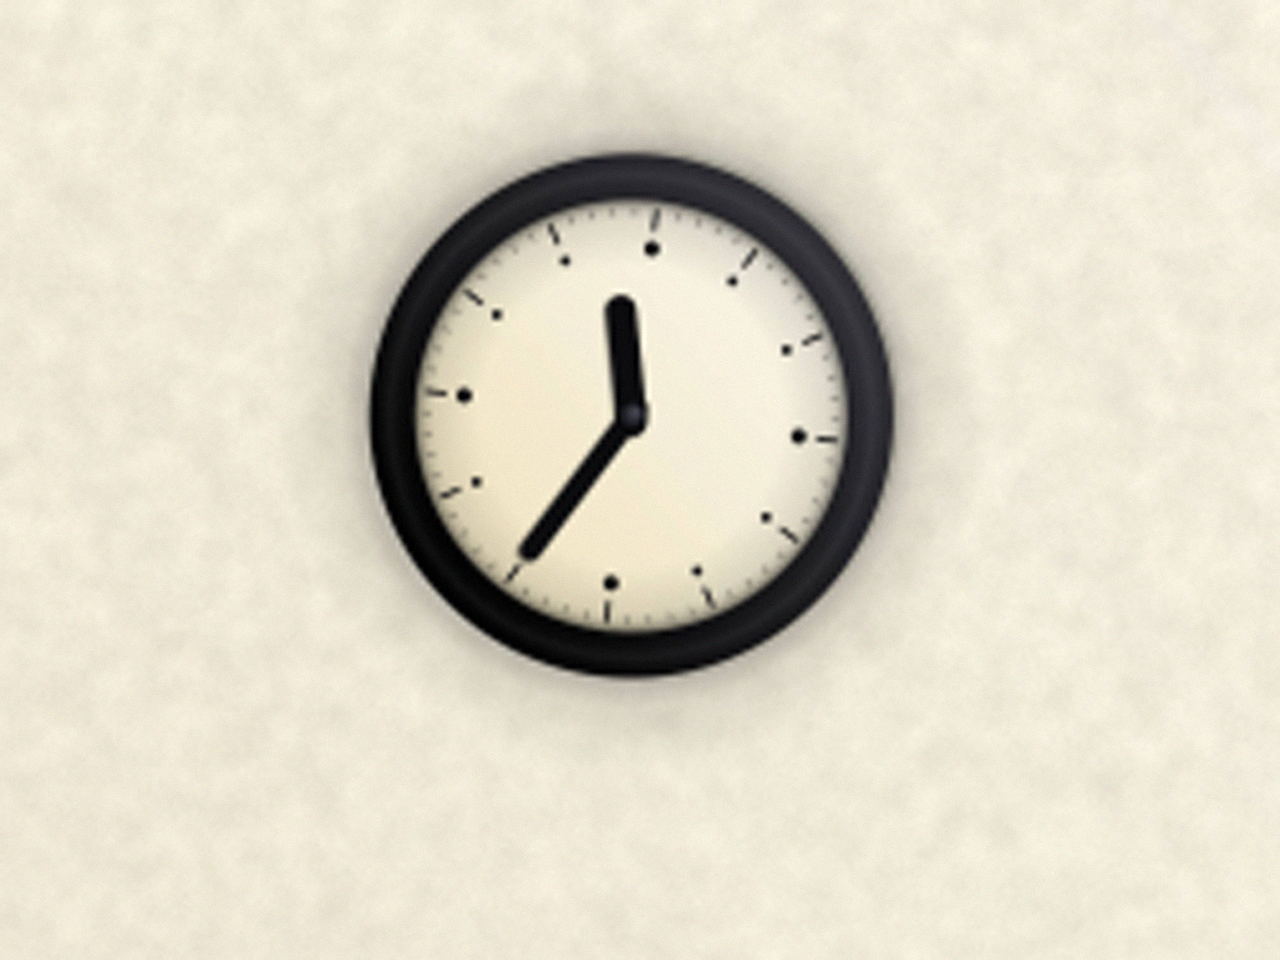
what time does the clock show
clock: 11:35
